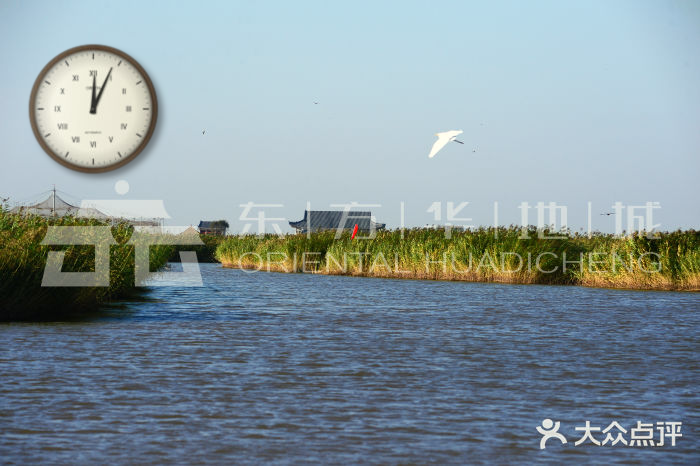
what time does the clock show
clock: 12:04
